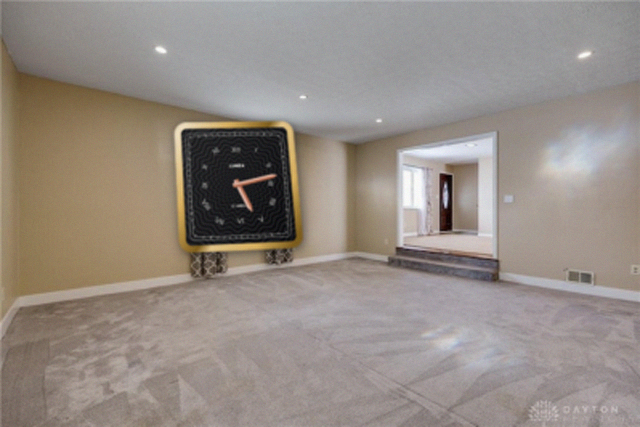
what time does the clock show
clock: 5:13
